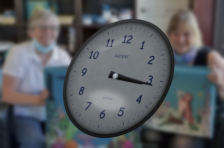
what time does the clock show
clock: 3:16
